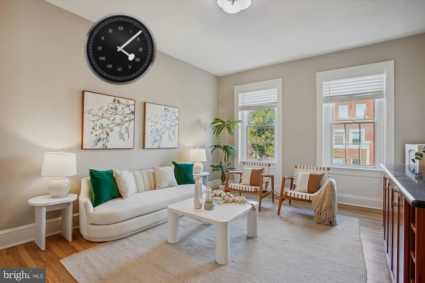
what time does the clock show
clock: 4:08
